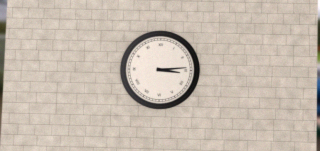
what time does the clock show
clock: 3:14
